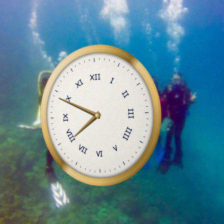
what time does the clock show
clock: 7:49
